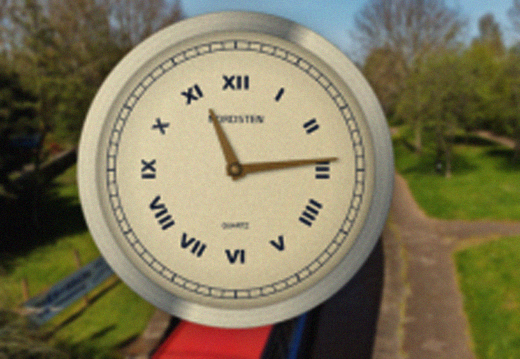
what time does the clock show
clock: 11:14
